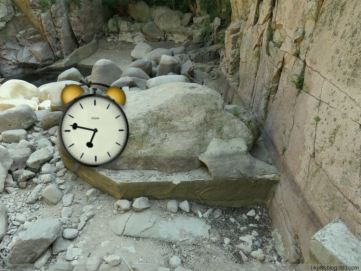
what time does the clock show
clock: 6:47
